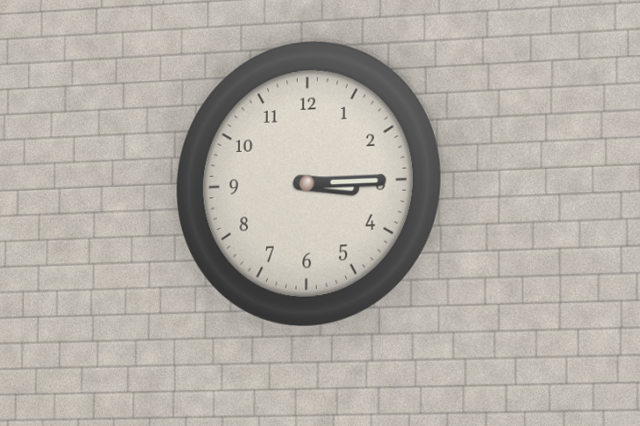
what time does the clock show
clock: 3:15
